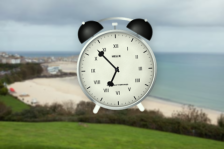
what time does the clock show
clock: 6:53
